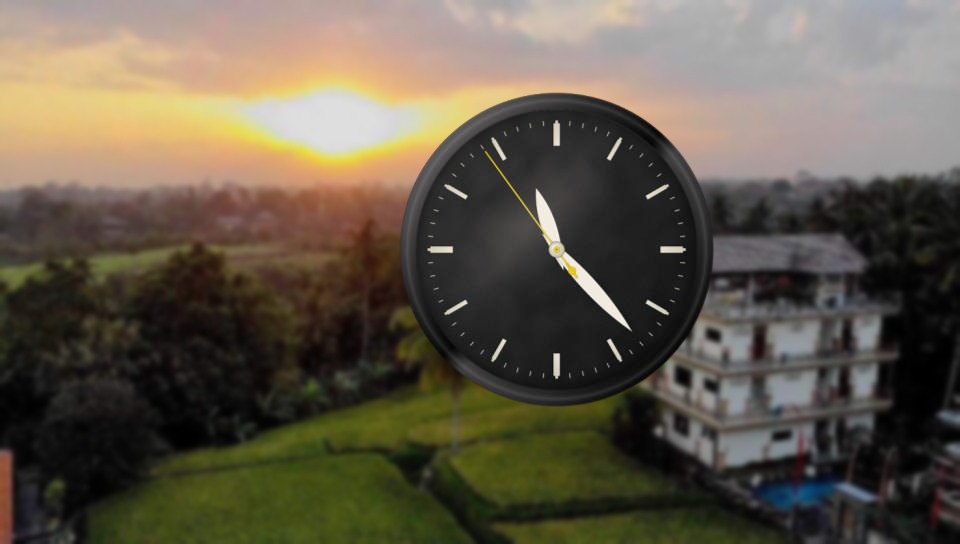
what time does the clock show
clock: 11:22:54
